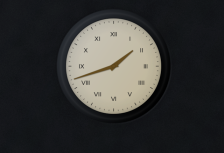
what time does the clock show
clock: 1:42
